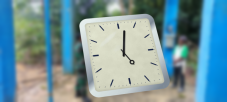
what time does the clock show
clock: 5:02
